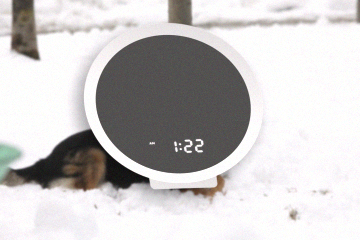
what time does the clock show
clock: 1:22
